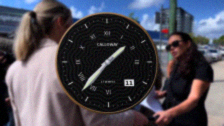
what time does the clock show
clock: 1:37
